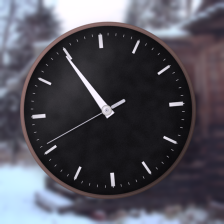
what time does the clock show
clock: 10:54:41
